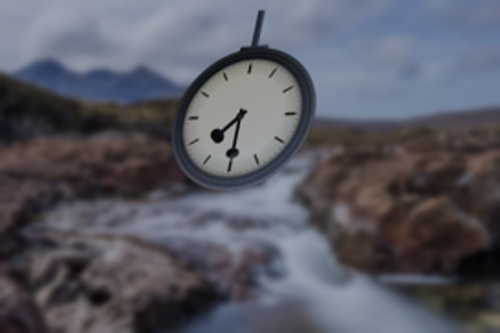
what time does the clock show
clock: 7:30
